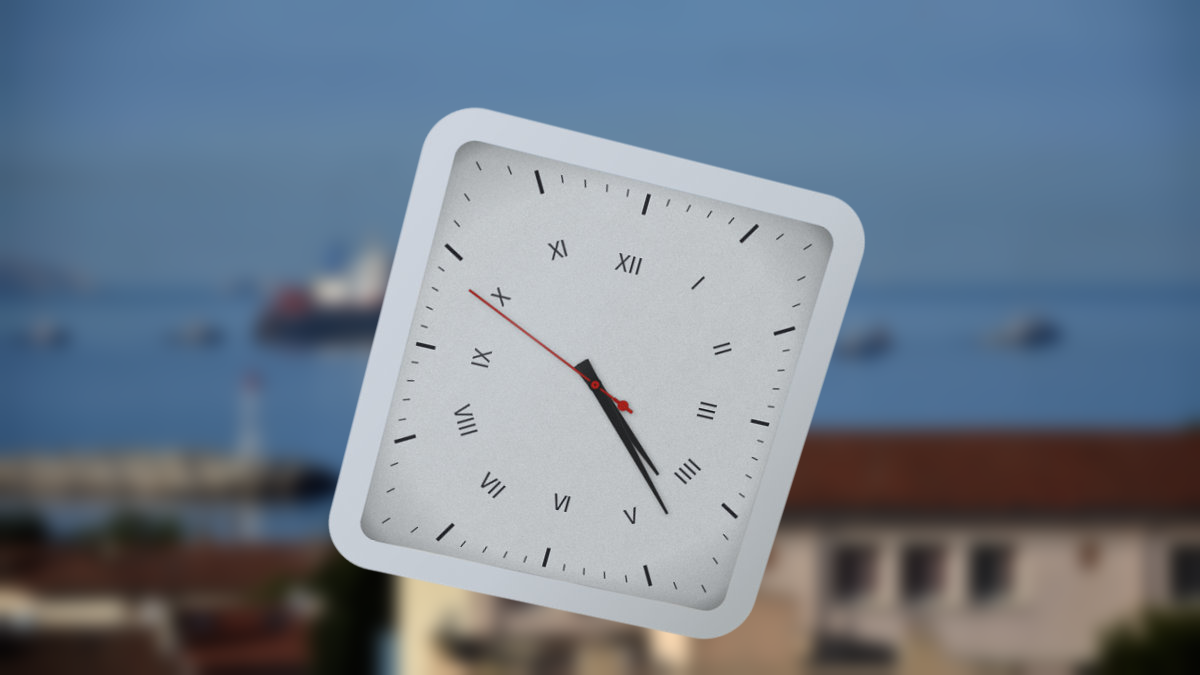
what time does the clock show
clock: 4:22:49
